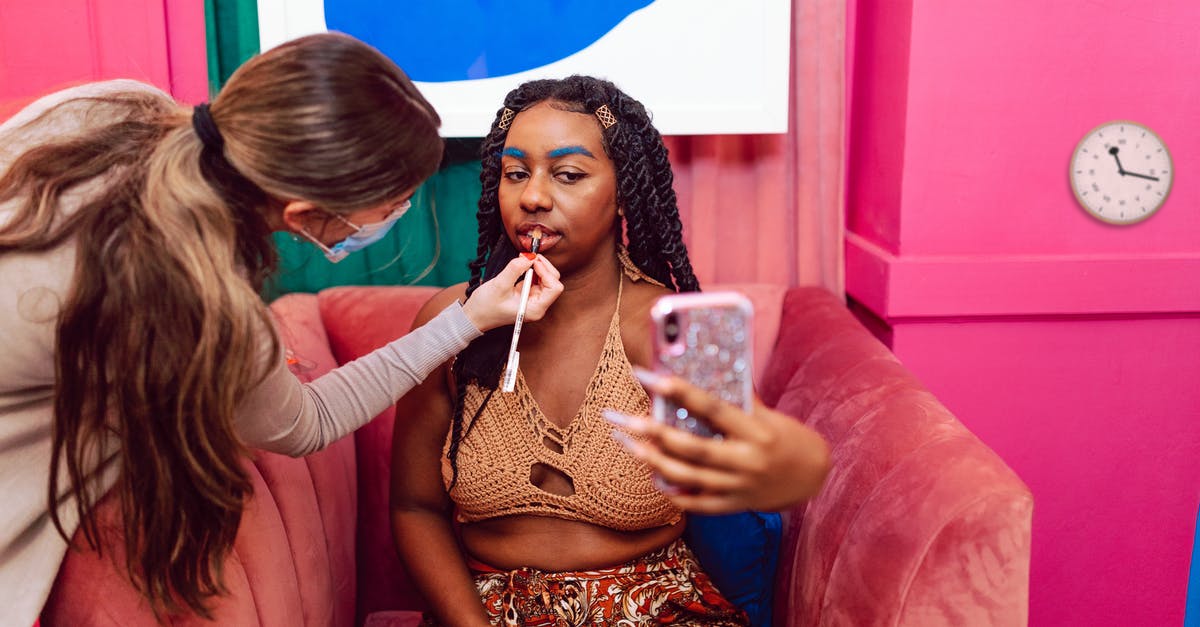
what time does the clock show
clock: 11:17
